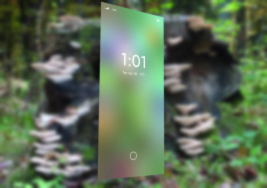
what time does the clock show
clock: 1:01
